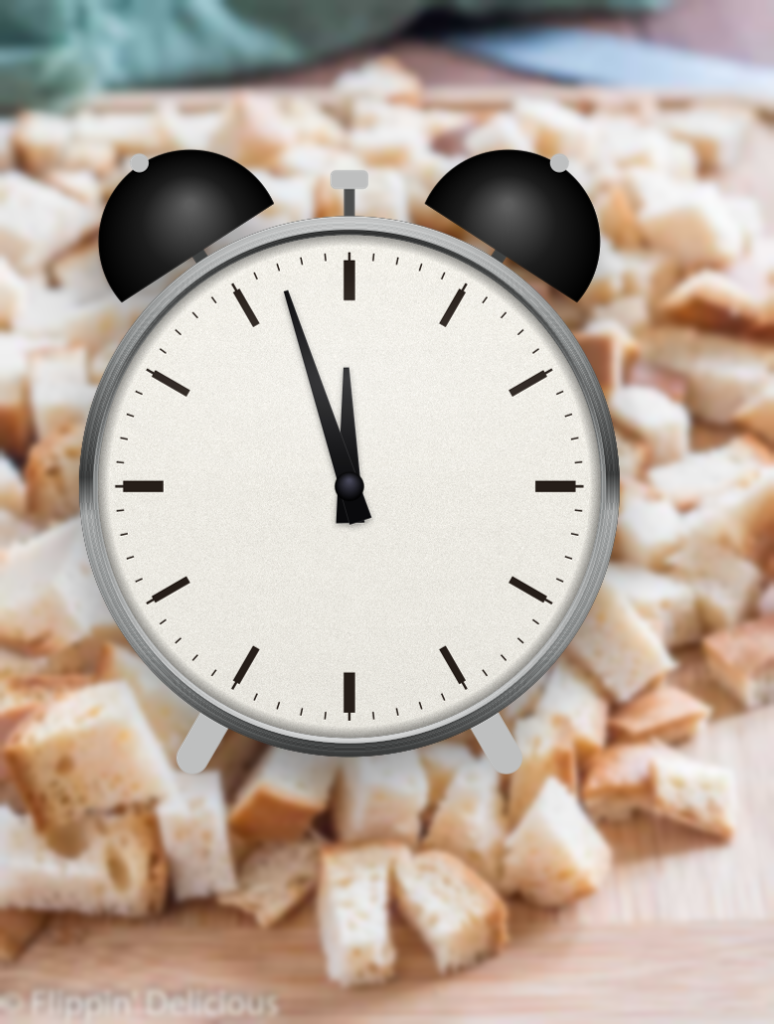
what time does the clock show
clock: 11:57
